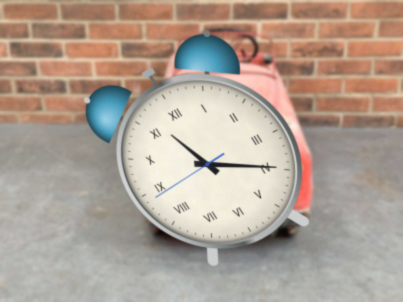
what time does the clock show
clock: 11:19:44
